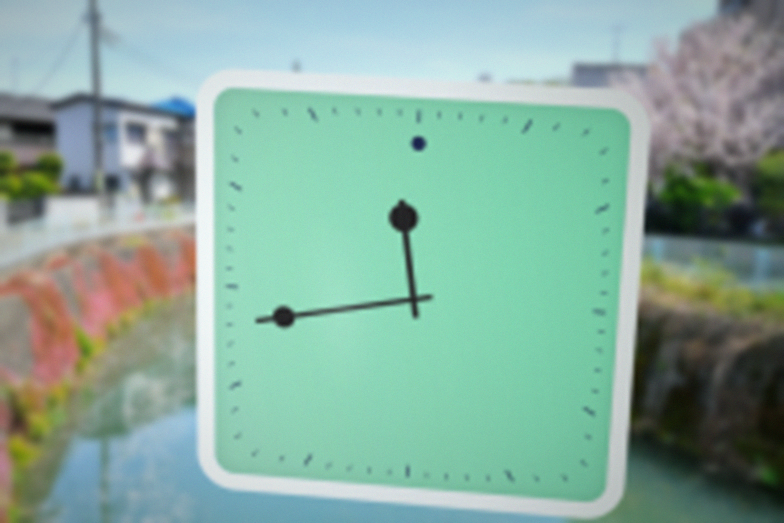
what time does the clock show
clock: 11:43
